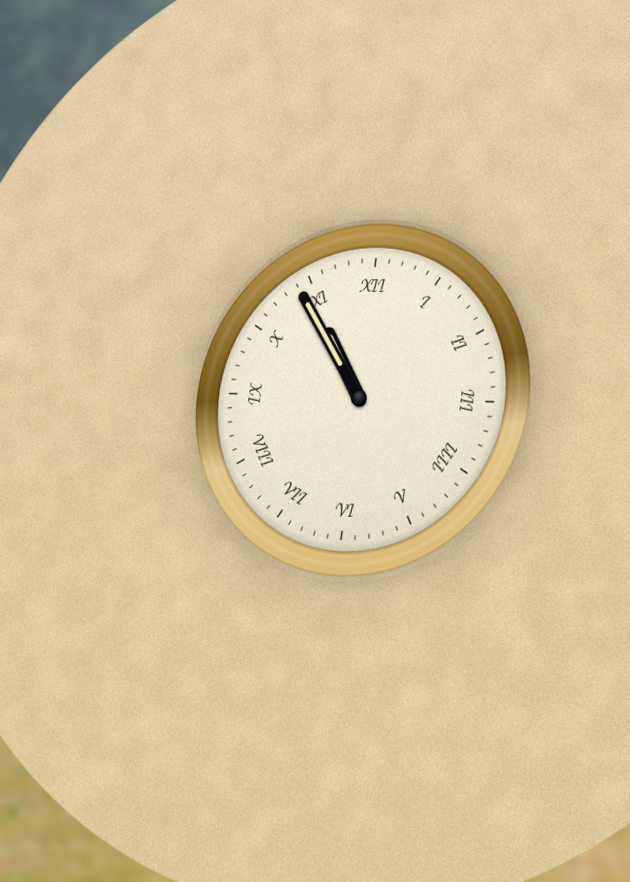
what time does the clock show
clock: 10:54
